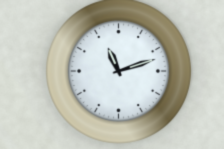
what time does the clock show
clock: 11:12
